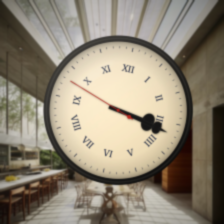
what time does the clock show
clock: 3:16:48
